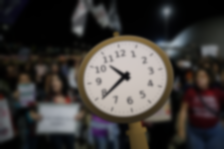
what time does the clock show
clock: 10:39
